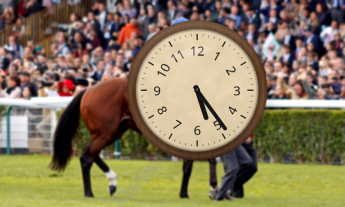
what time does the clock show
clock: 5:24
